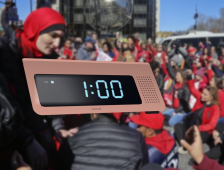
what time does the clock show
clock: 1:00
